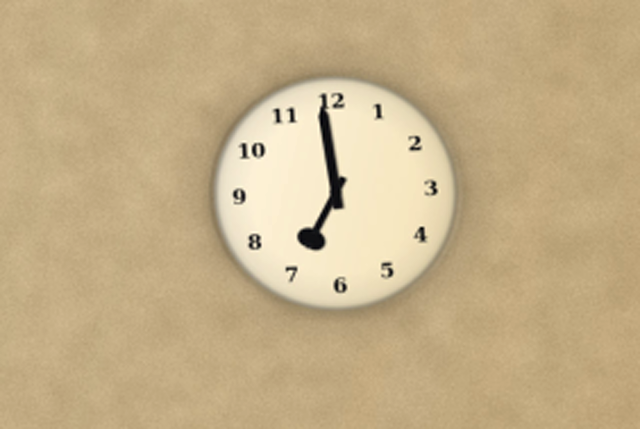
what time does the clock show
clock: 6:59
